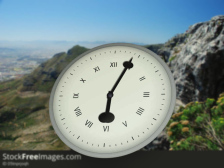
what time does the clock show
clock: 6:04
